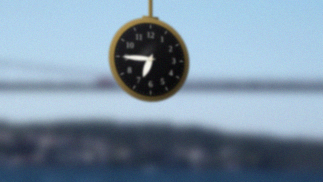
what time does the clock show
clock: 6:45
